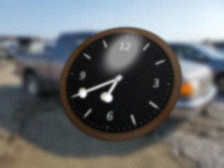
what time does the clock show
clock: 6:40
